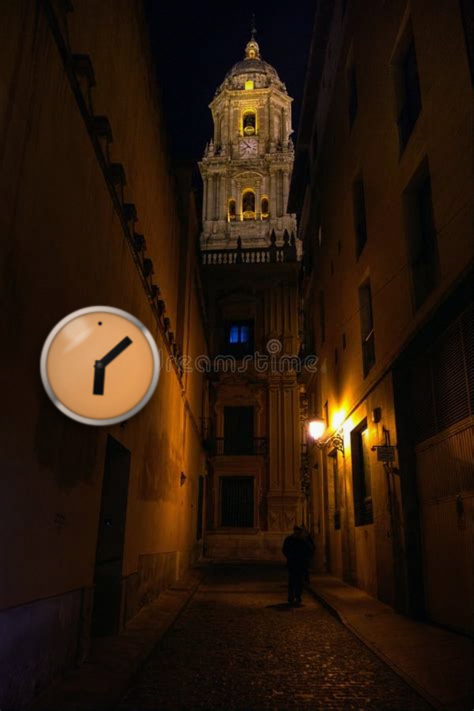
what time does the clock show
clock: 6:08
